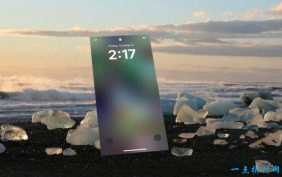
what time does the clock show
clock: 2:17
